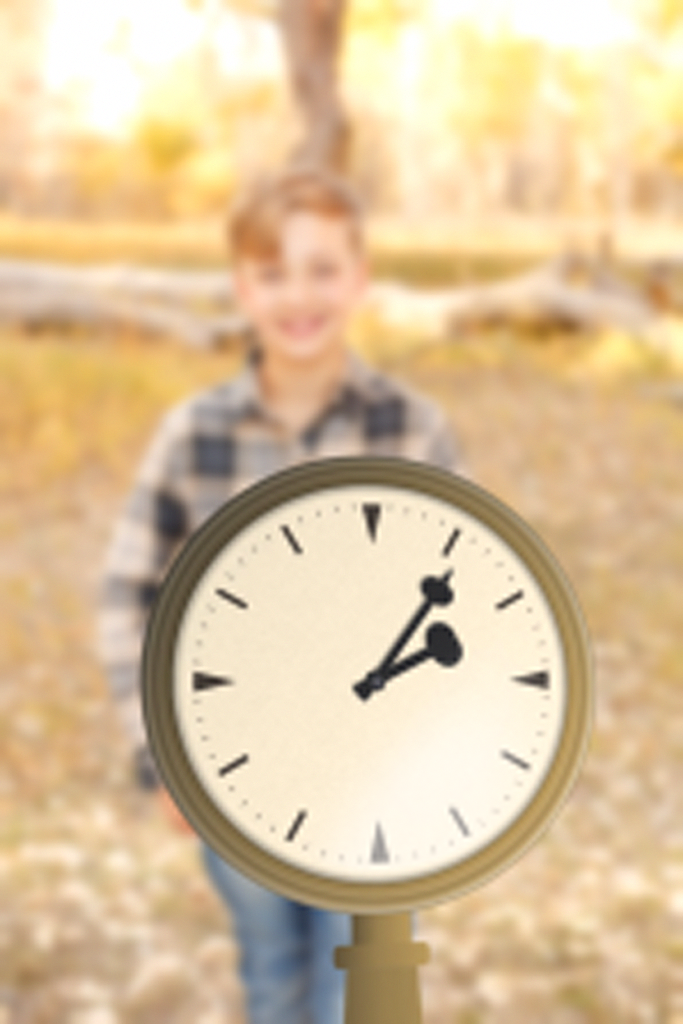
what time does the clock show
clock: 2:06
